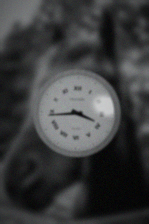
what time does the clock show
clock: 3:44
